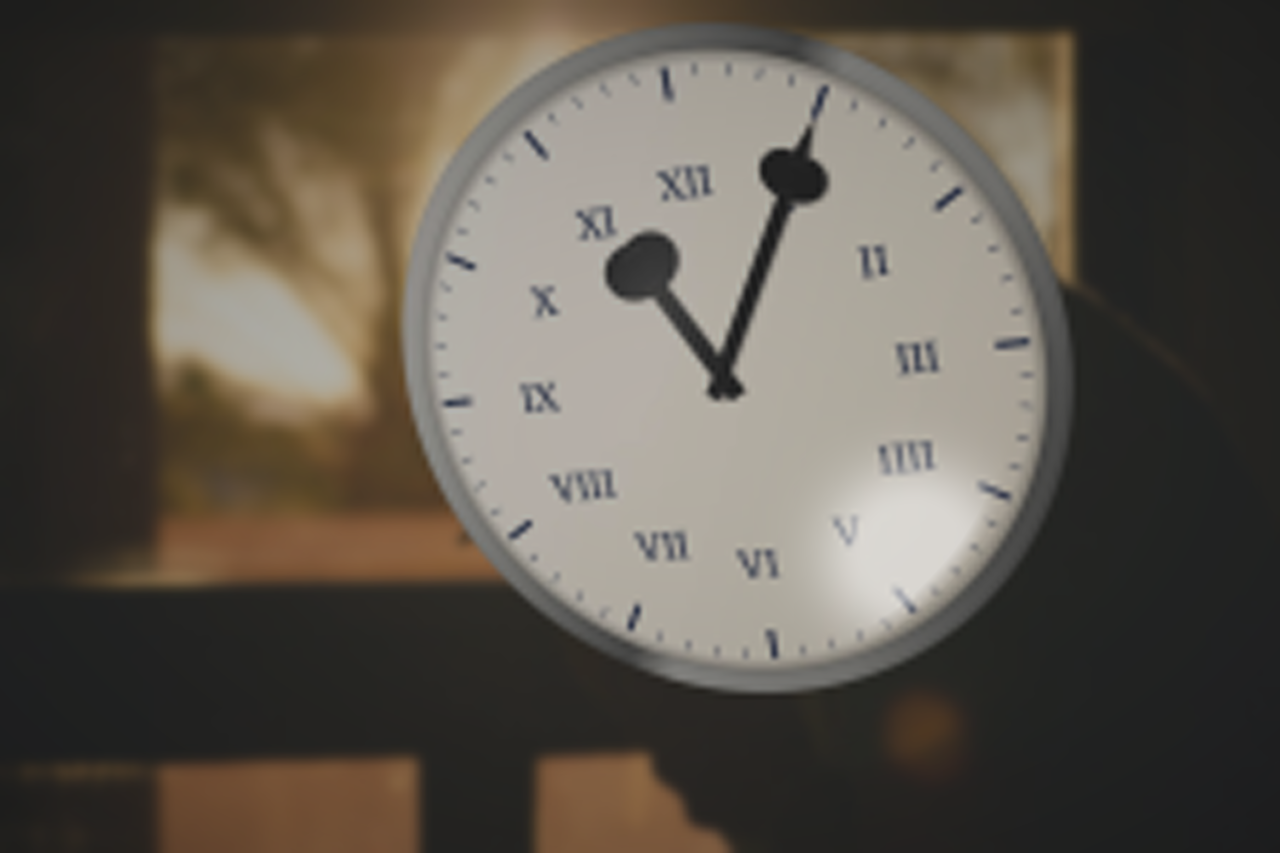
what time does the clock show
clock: 11:05
